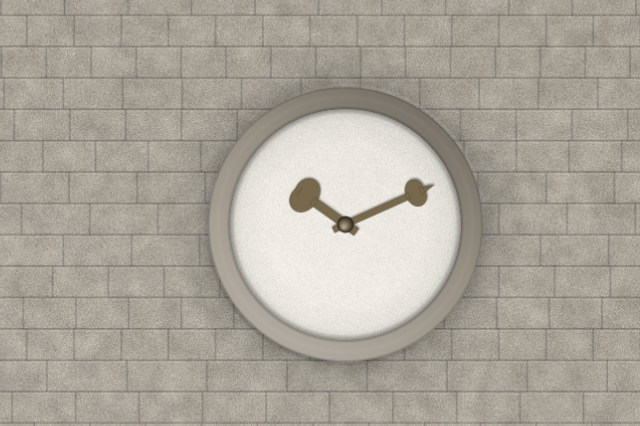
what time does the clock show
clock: 10:11
